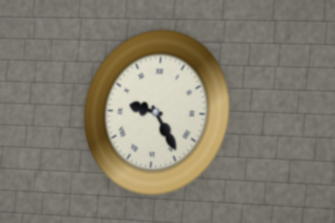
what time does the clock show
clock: 9:24
